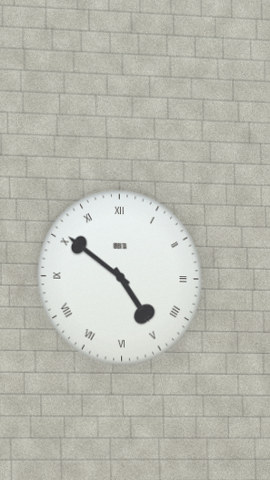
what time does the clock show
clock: 4:51
